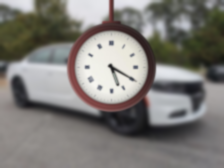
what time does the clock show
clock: 5:20
